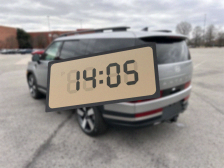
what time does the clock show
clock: 14:05
